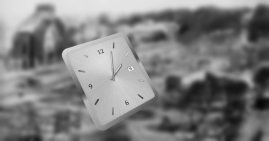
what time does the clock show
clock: 2:04
